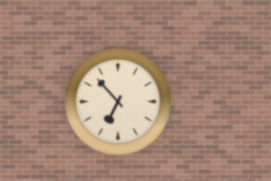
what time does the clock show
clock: 6:53
